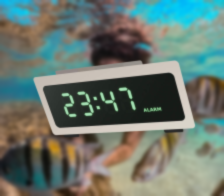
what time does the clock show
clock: 23:47
